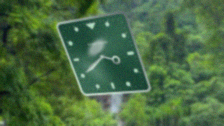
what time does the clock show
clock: 3:40
